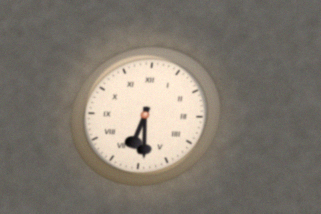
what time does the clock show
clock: 6:29
